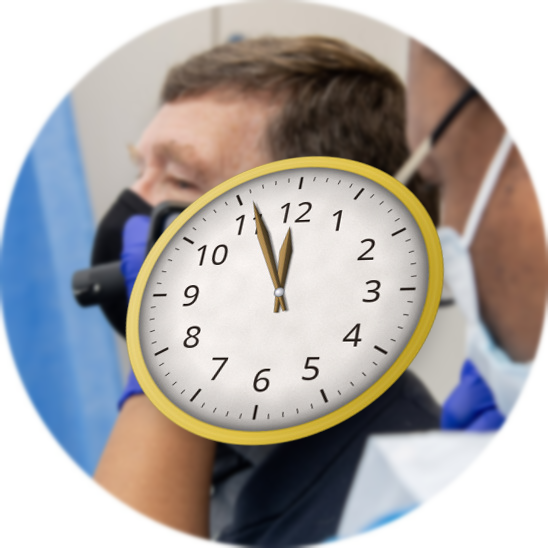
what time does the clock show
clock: 11:56
